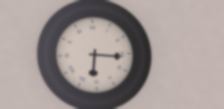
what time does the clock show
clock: 6:16
